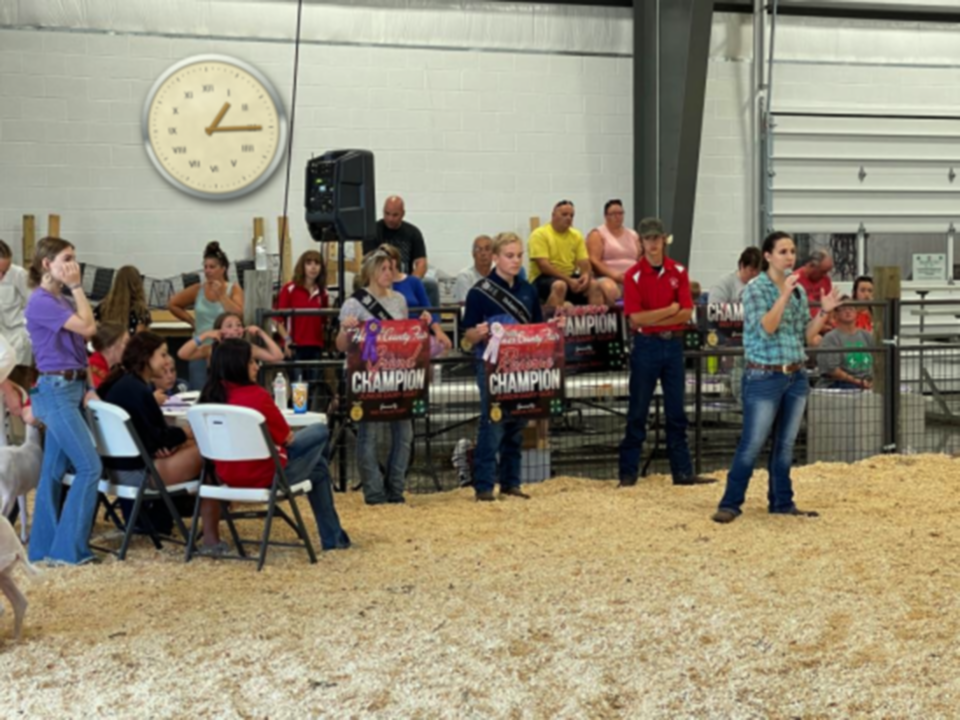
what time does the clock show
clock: 1:15
